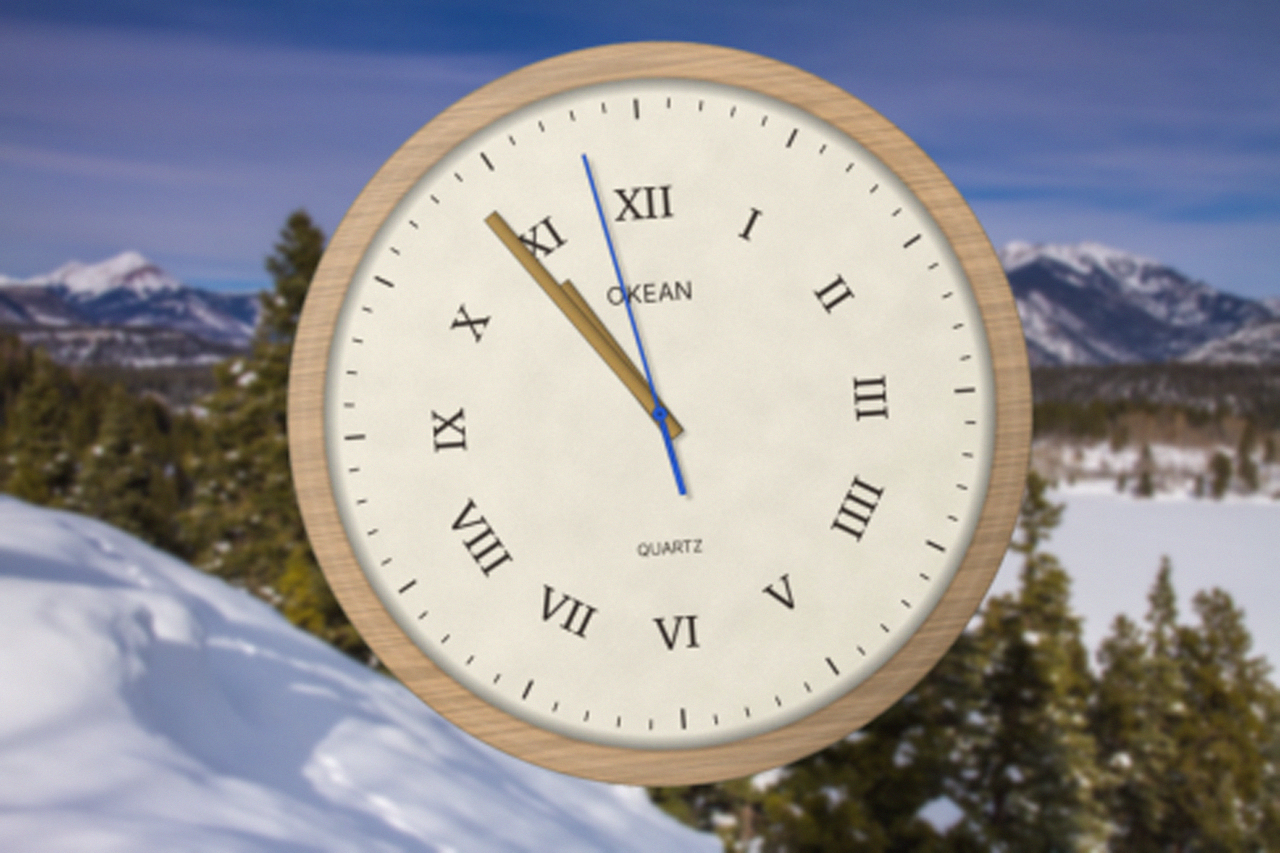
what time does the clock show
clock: 10:53:58
